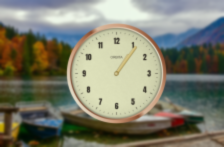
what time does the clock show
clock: 1:06
